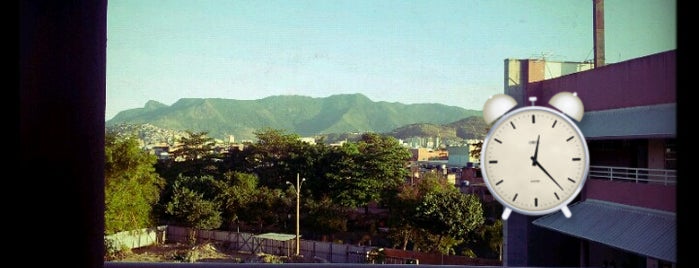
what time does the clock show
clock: 12:23
